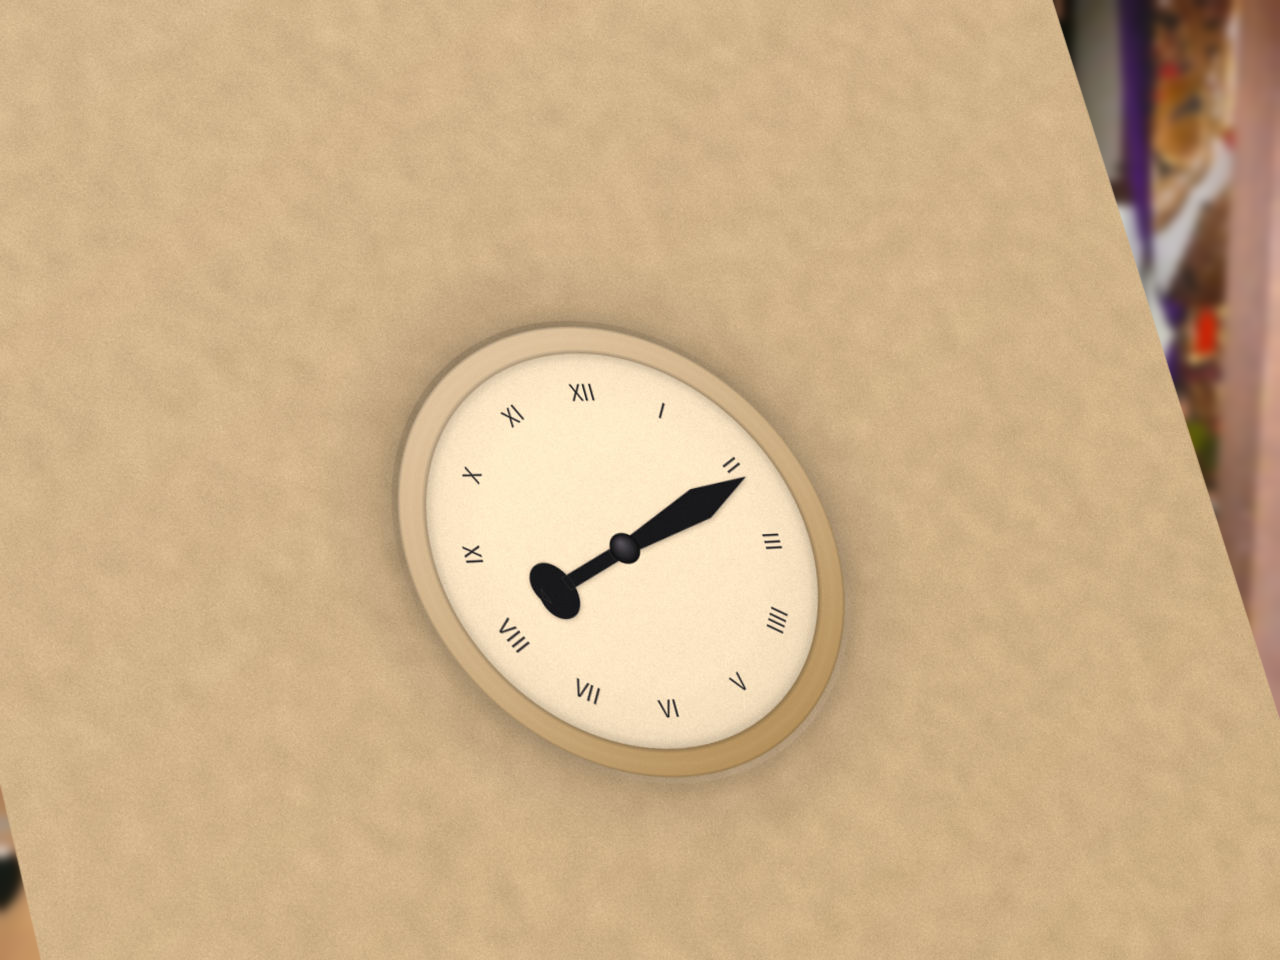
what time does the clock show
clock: 8:11
